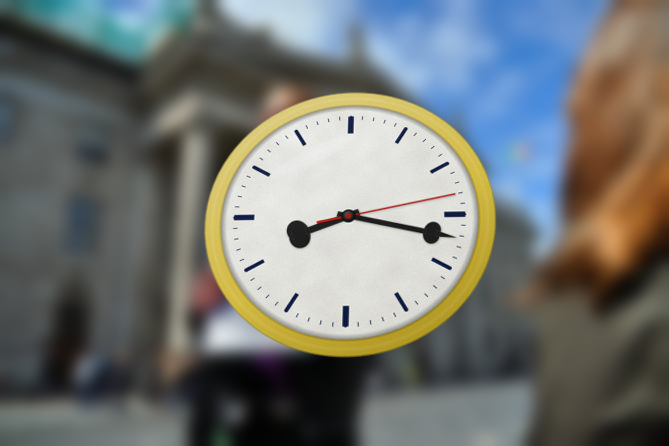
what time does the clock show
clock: 8:17:13
